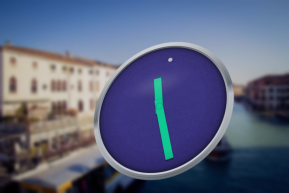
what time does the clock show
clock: 11:26
